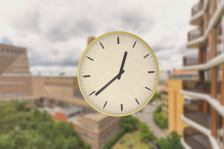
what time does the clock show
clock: 12:39
